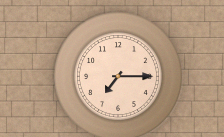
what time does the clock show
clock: 7:15
